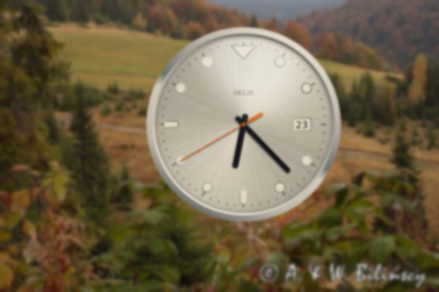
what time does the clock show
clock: 6:22:40
